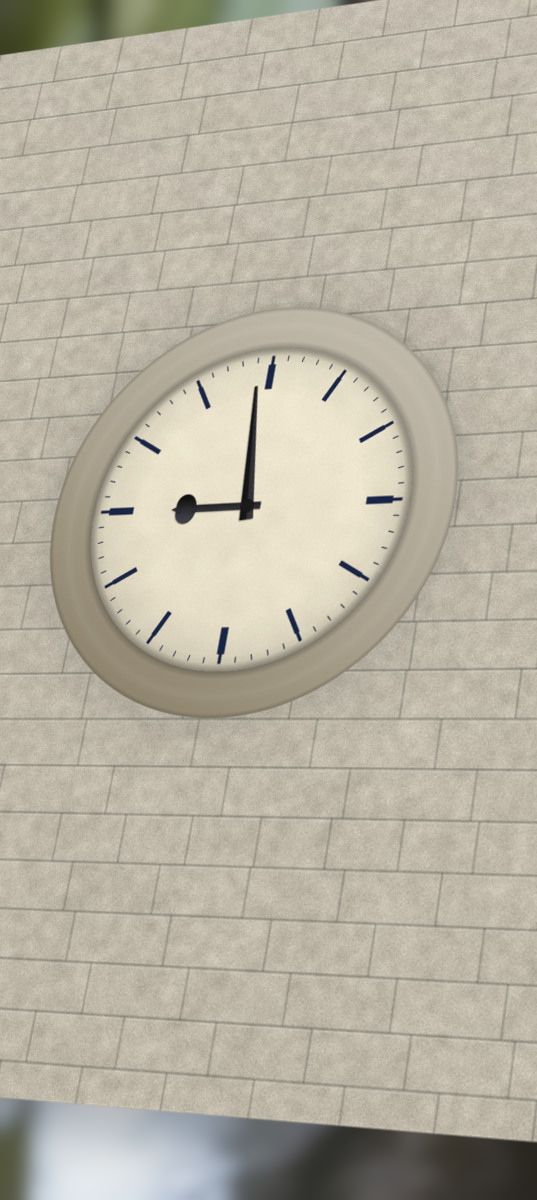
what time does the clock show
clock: 8:59
